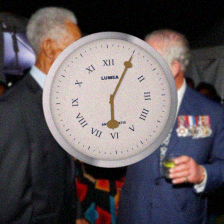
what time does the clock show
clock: 6:05
